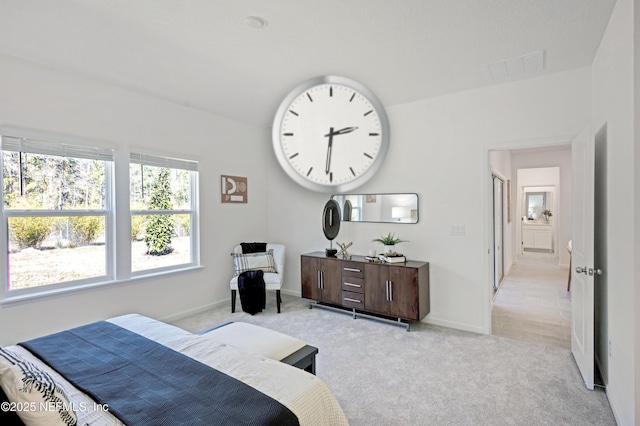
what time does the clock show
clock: 2:31
